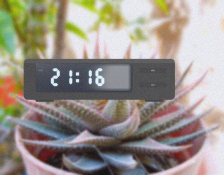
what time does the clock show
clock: 21:16
